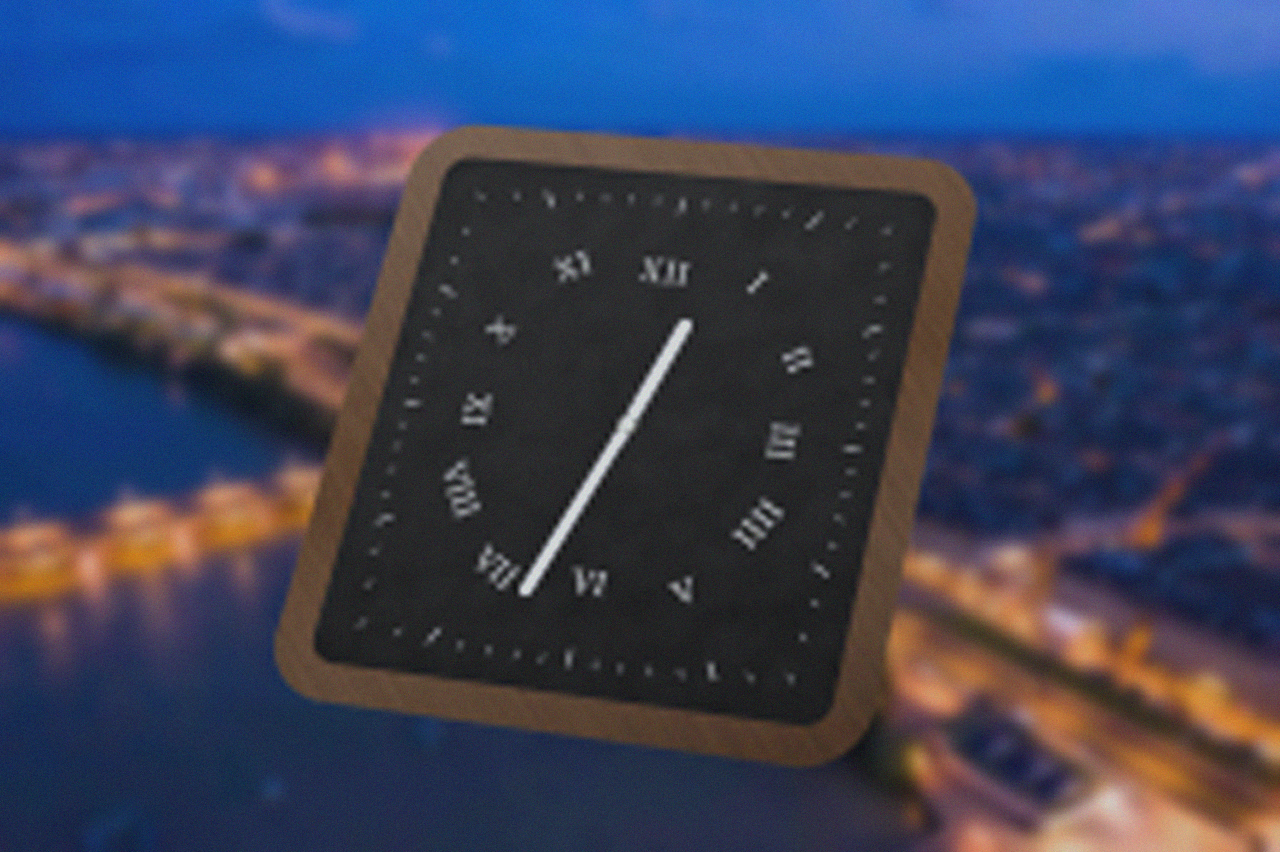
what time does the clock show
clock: 12:33
